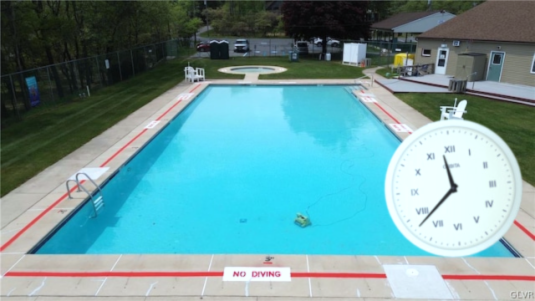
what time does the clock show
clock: 11:38
